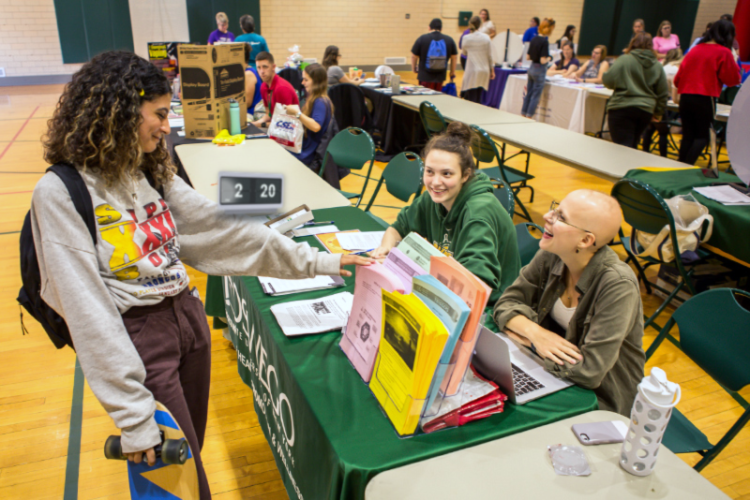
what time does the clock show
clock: 2:20
